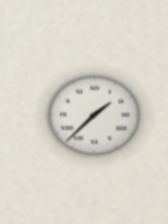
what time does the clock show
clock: 1:37
